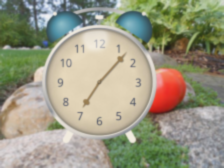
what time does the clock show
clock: 7:07
